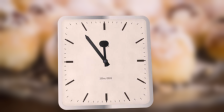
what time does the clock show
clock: 11:54
